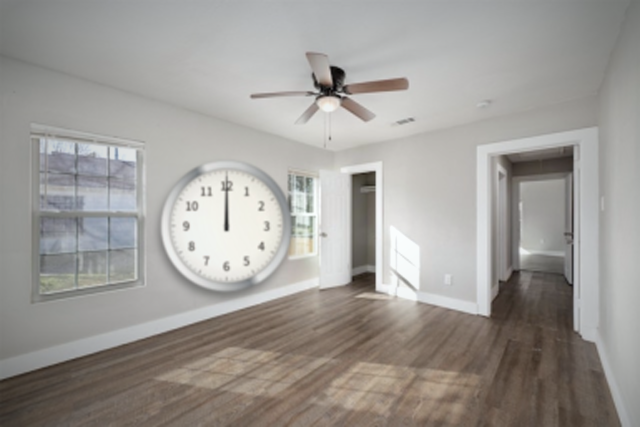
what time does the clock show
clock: 12:00
